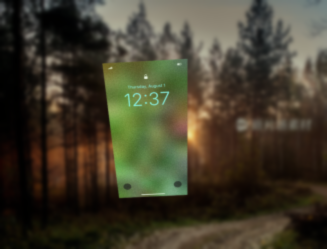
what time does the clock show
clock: 12:37
